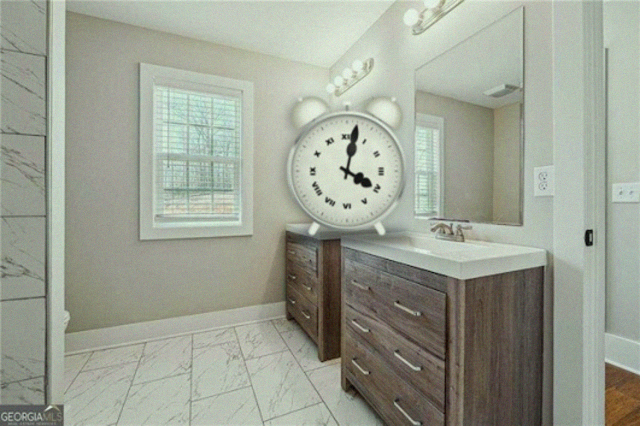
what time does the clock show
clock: 4:02
